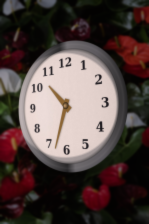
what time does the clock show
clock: 10:33
